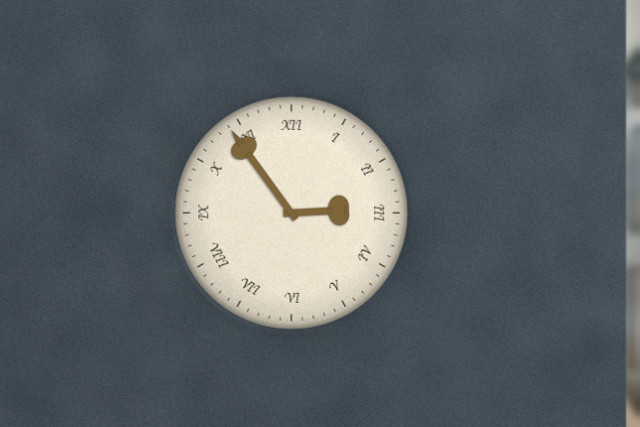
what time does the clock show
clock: 2:54
